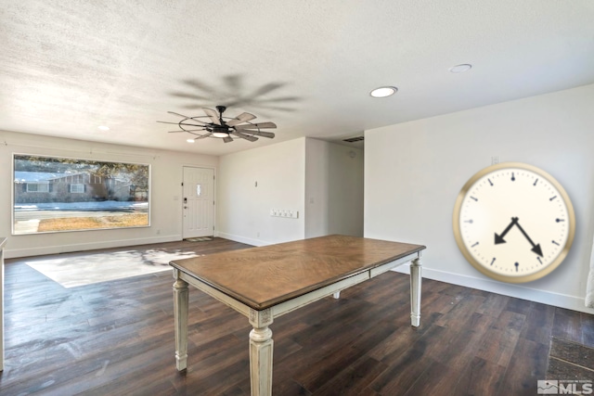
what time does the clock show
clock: 7:24
